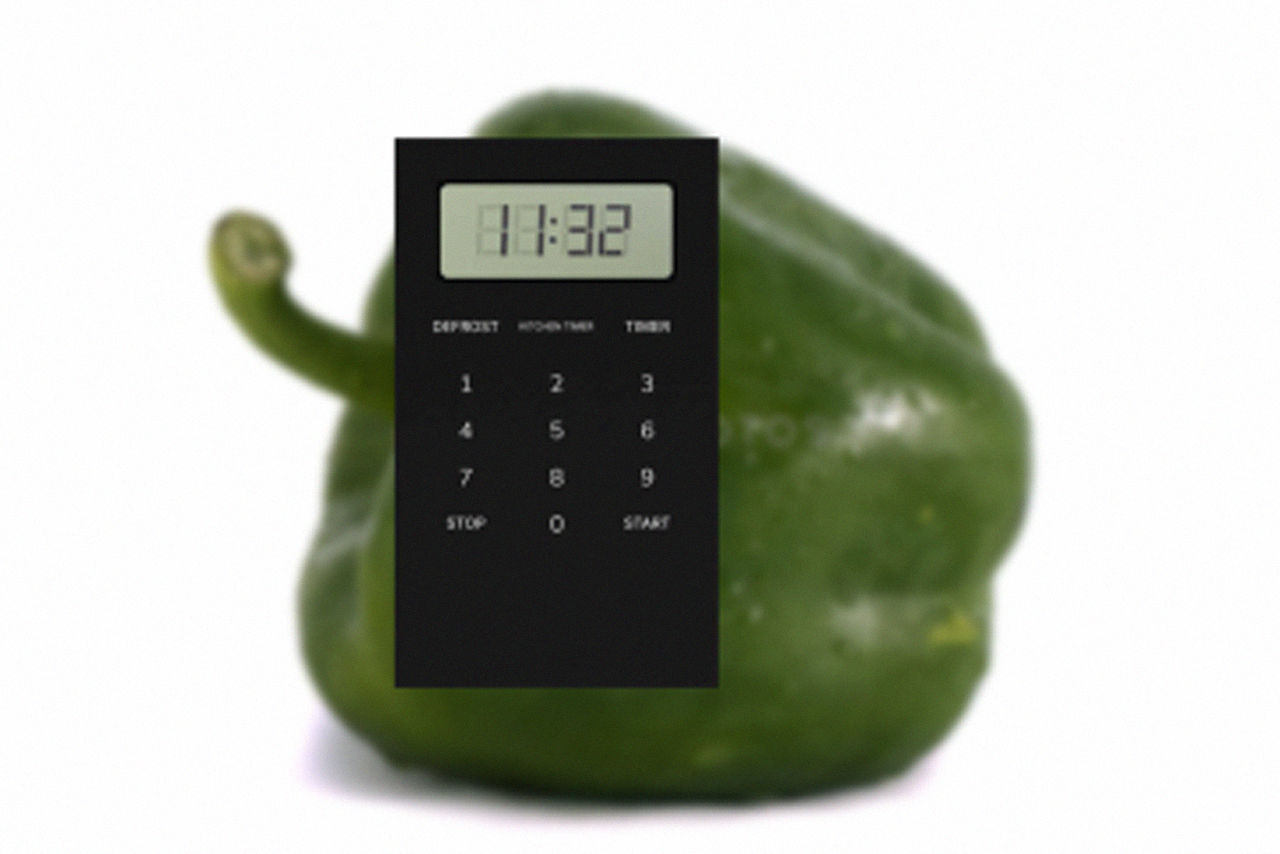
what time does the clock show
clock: 11:32
